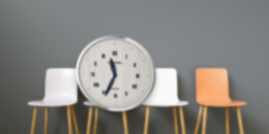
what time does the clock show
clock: 11:34
